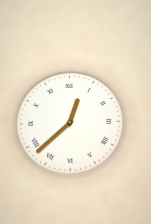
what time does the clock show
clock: 12:38
